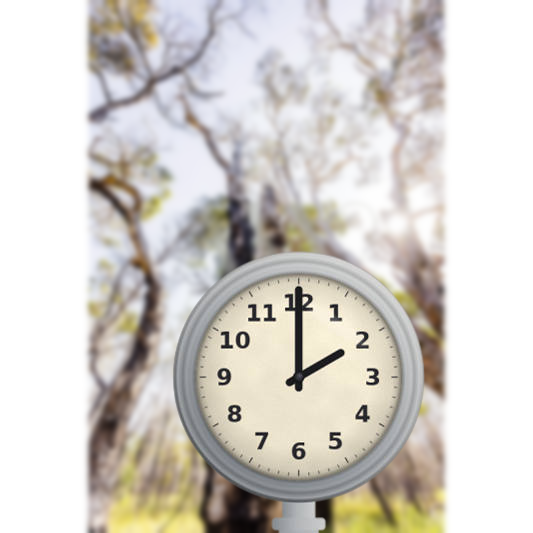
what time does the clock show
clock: 2:00
